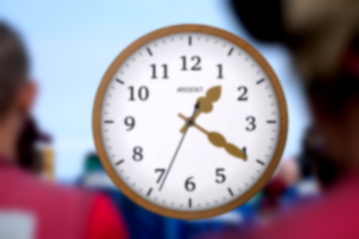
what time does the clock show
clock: 1:20:34
